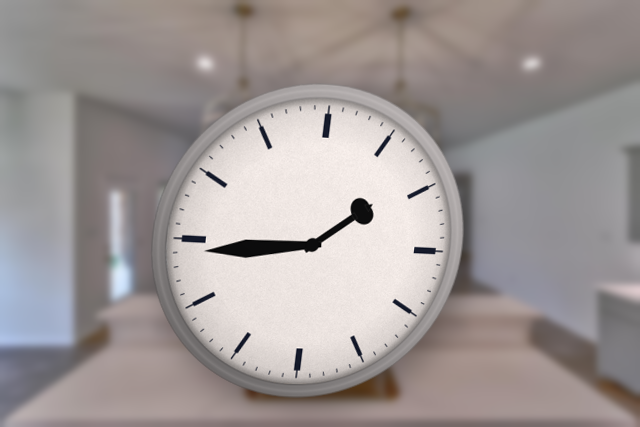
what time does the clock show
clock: 1:44
